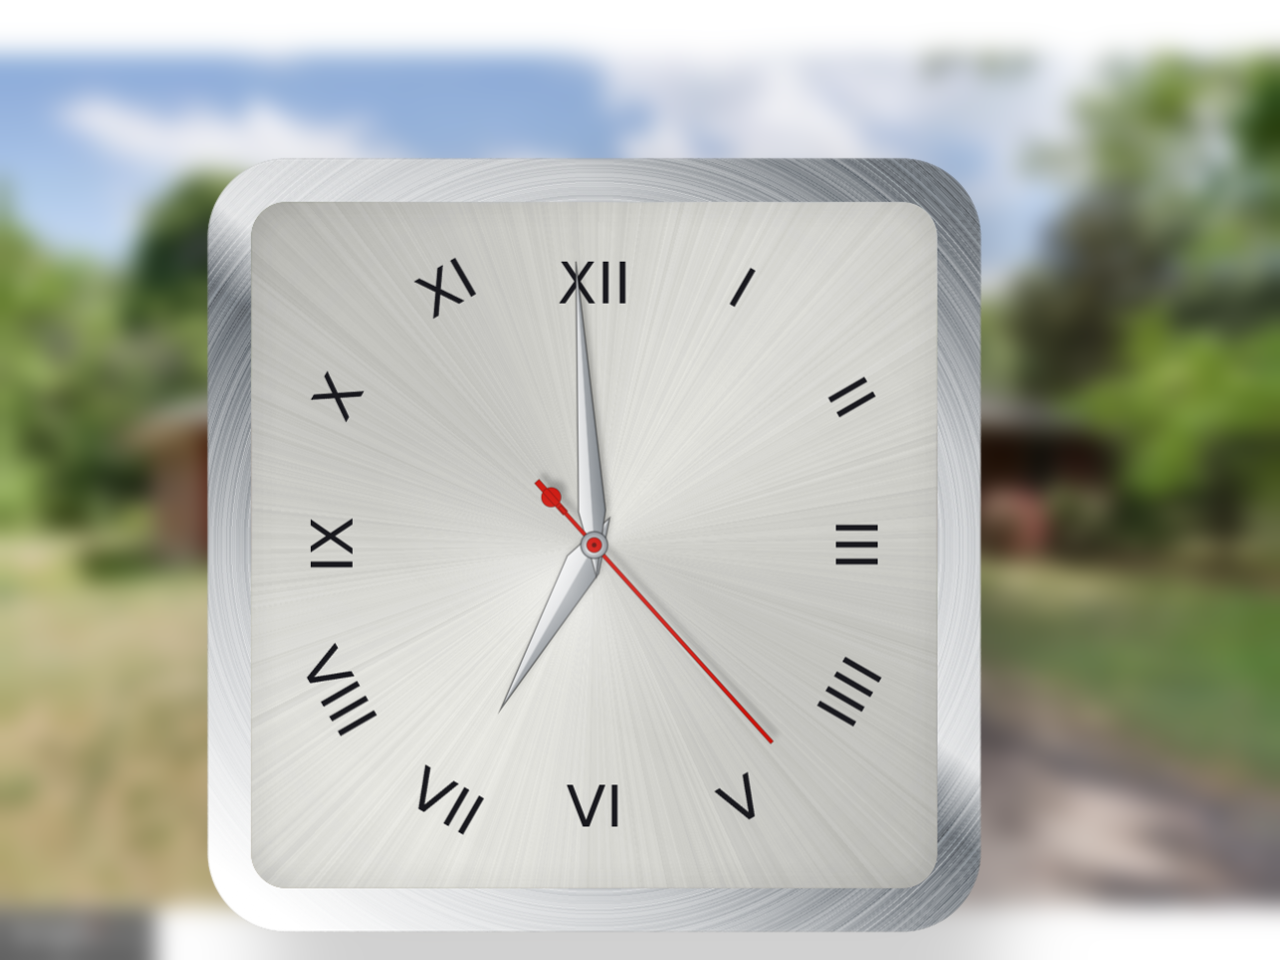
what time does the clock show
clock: 6:59:23
